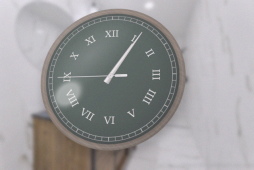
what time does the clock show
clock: 1:05:45
